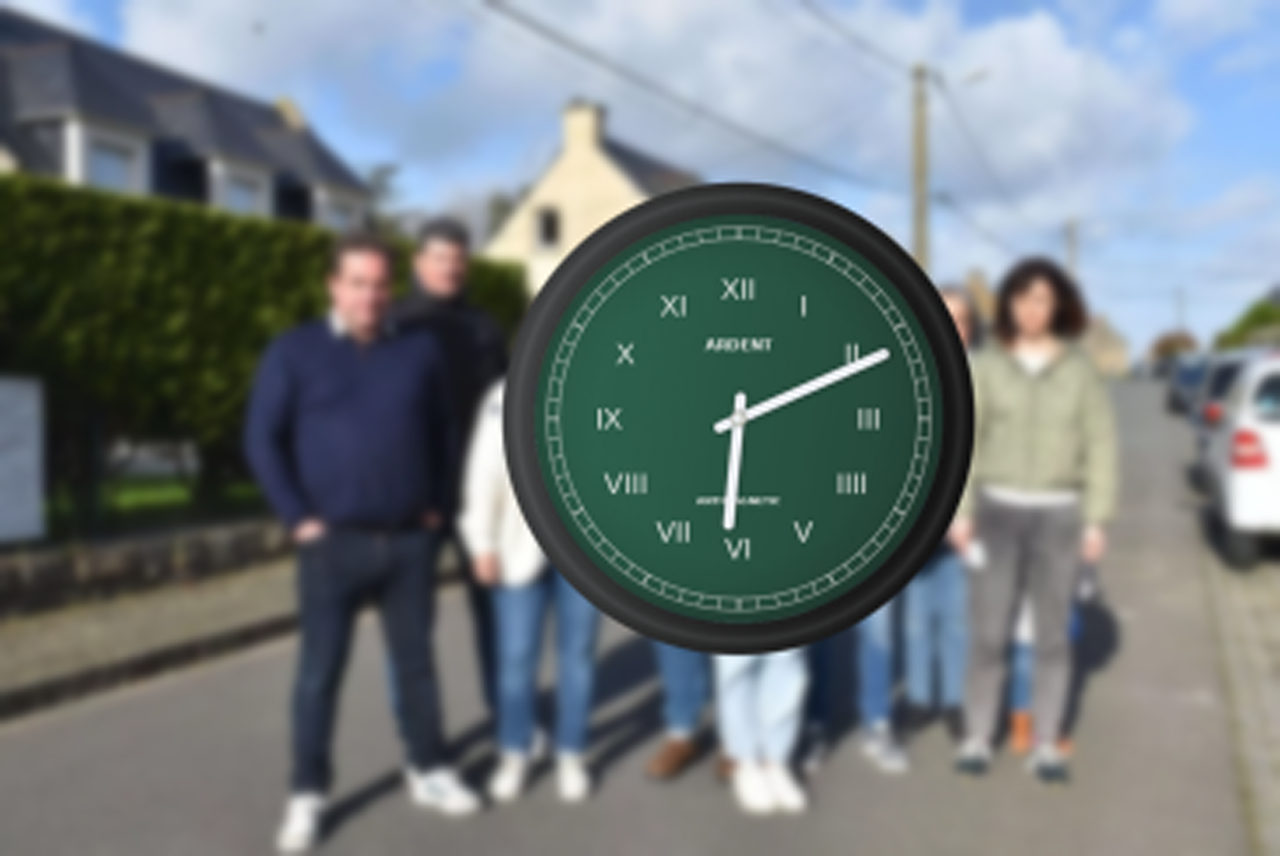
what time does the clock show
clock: 6:11
